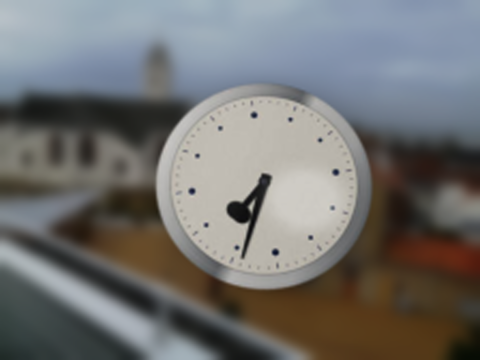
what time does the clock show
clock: 7:34
